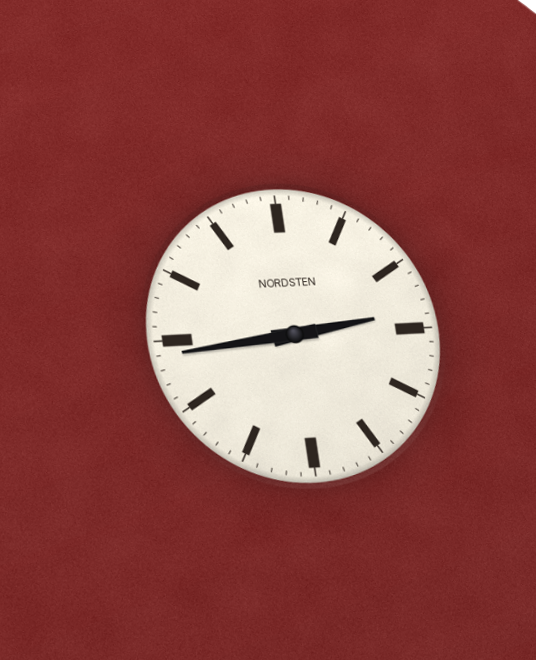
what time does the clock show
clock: 2:44
